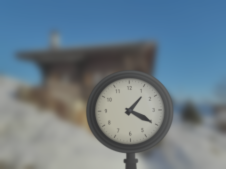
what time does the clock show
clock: 1:20
